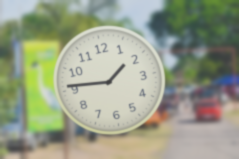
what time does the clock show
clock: 1:46
